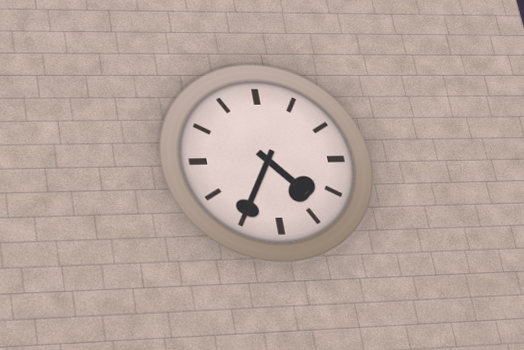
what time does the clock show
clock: 4:35
